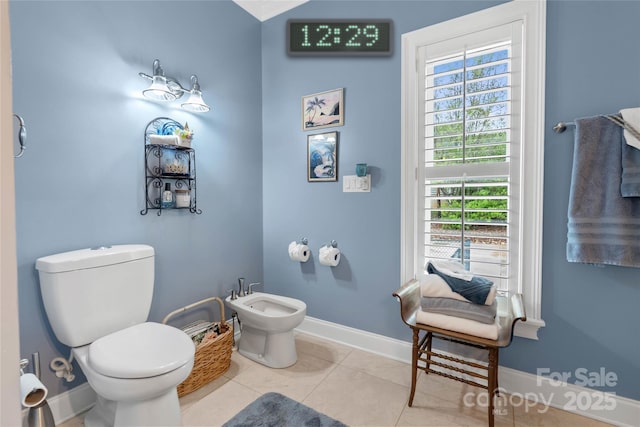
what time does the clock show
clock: 12:29
